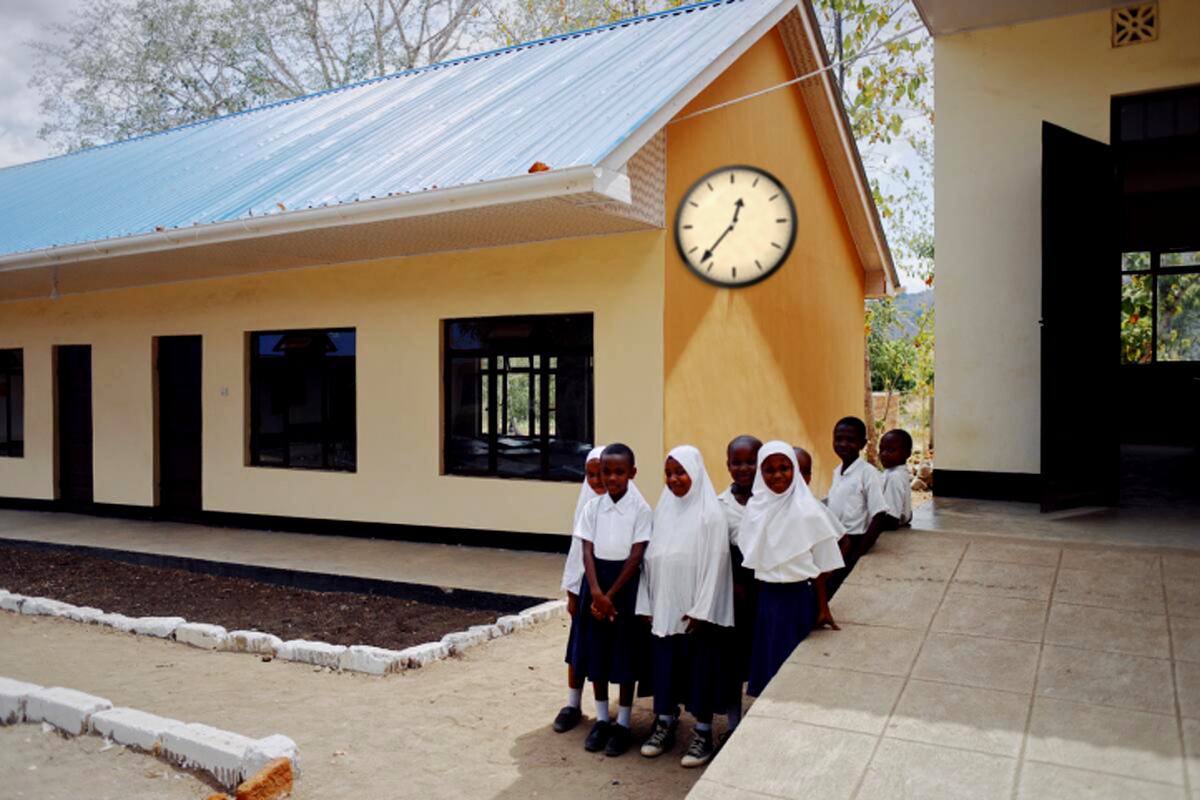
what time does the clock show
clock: 12:37
